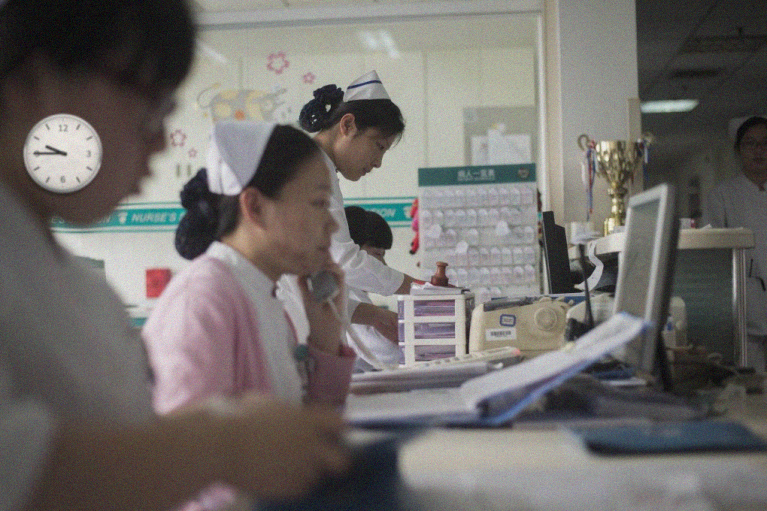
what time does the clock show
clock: 9:45
